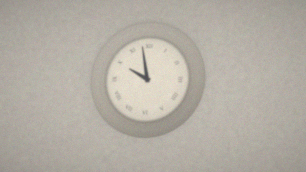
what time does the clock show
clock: 9:58
